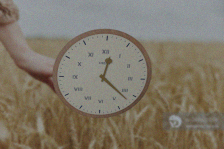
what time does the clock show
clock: 12:22
